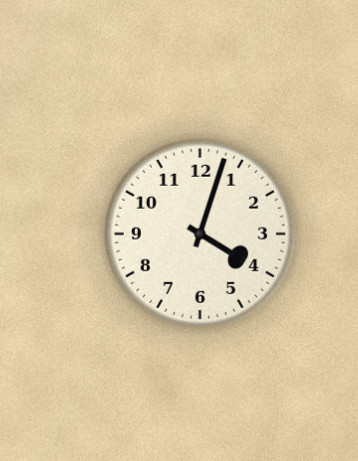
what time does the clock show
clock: 4:03
